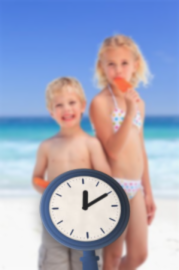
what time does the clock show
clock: 12:10
